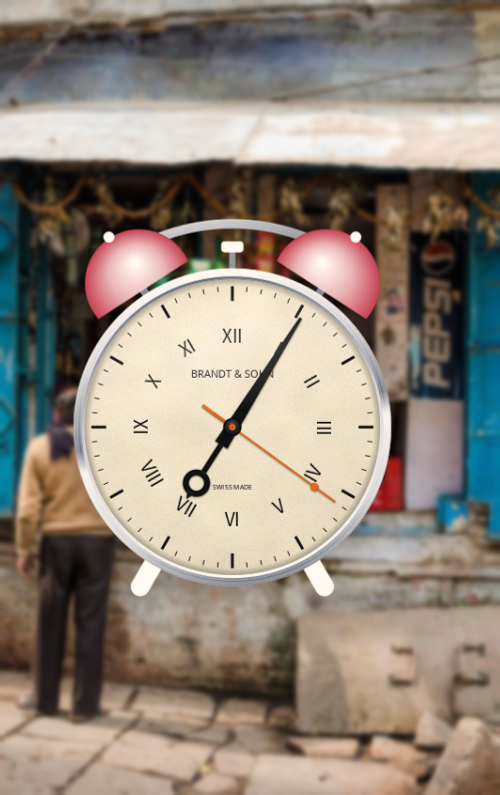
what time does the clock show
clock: 7:05:21
